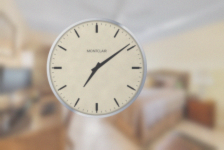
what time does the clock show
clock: 7:09
